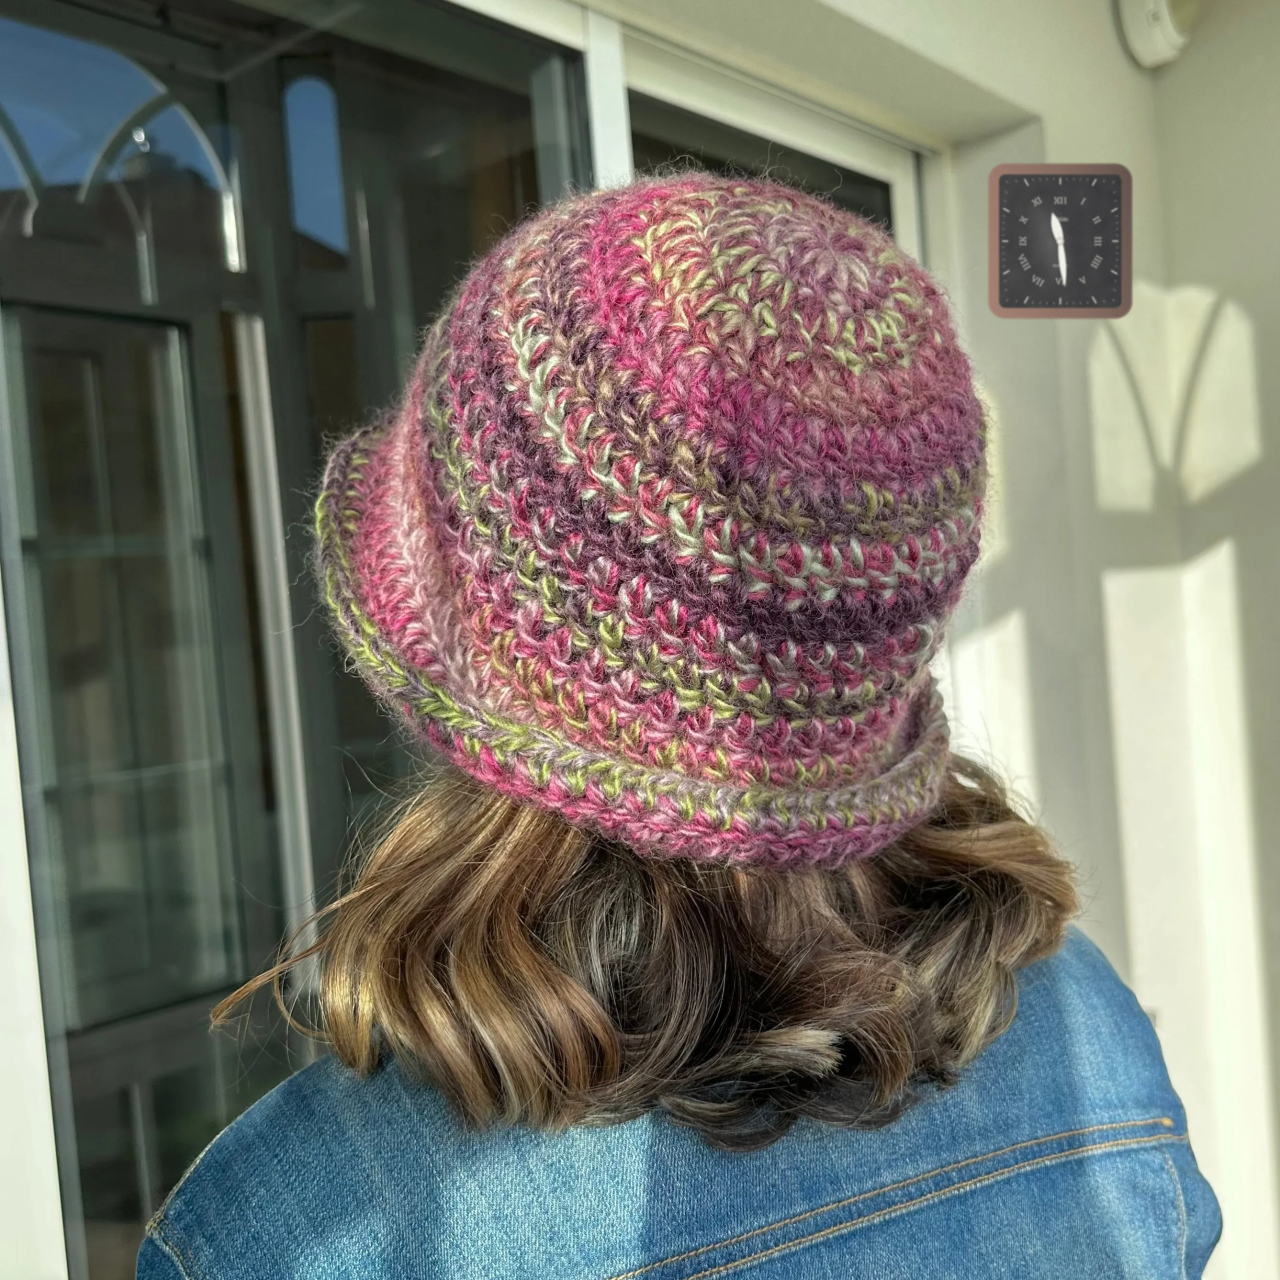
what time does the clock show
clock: 11:29
